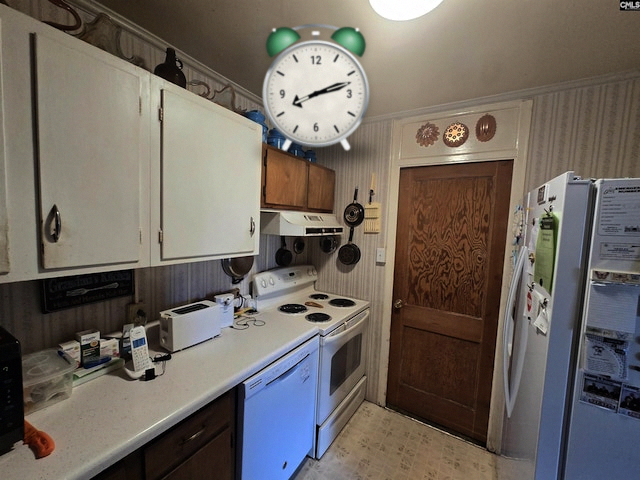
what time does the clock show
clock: 8:12
